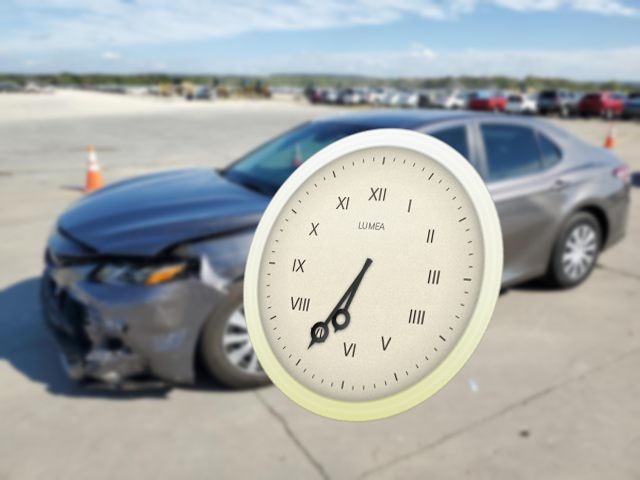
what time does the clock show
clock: 6:35
